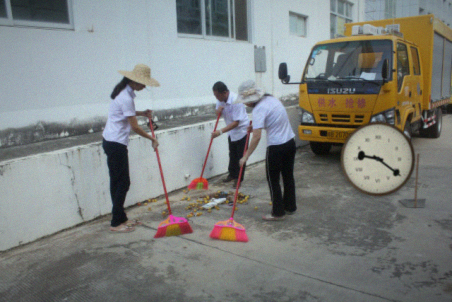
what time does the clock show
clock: 9:21
